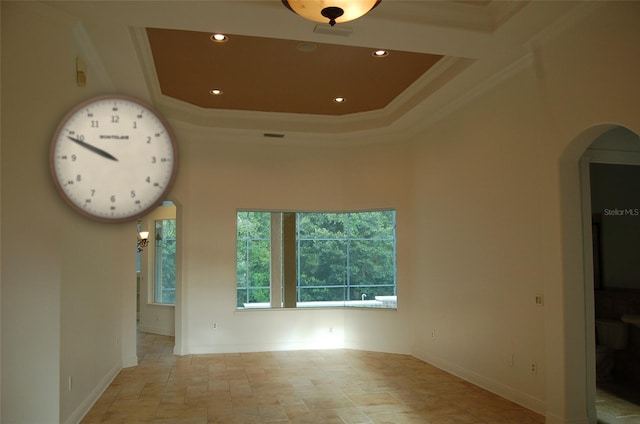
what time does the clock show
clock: 9:49
